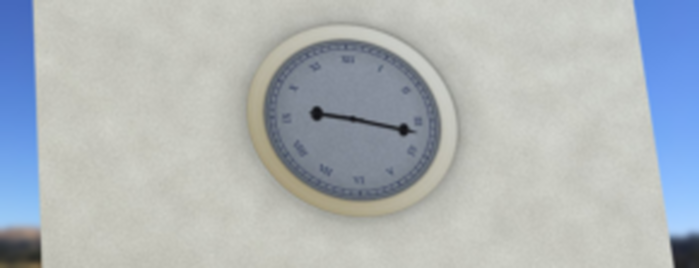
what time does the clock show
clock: 9:17
